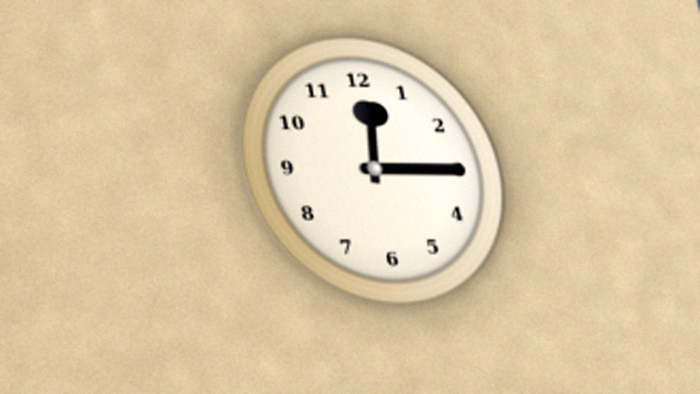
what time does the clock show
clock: 12:15
